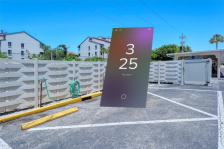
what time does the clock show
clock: 3:25
